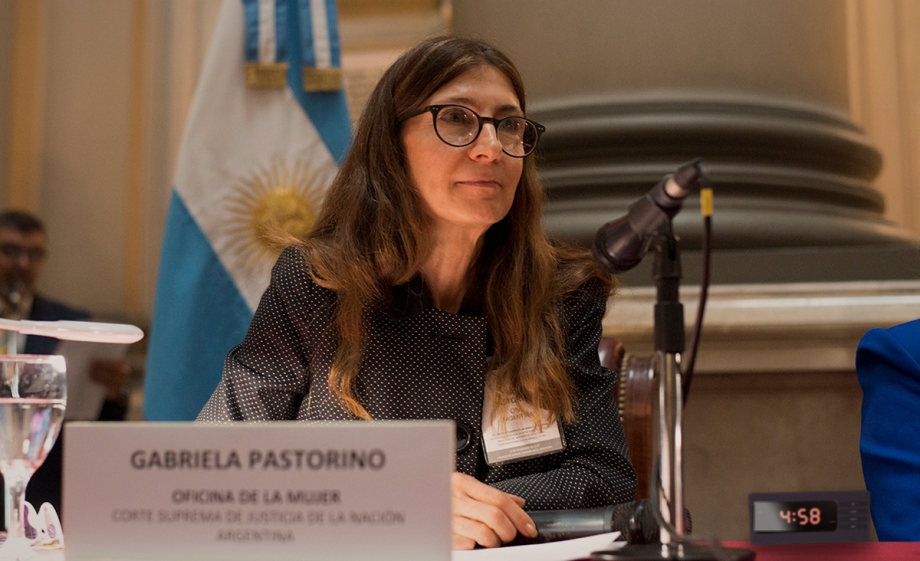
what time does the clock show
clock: 4:58
